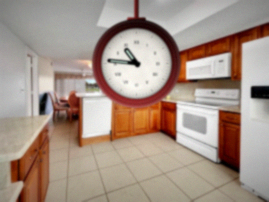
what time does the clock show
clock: 10:46
